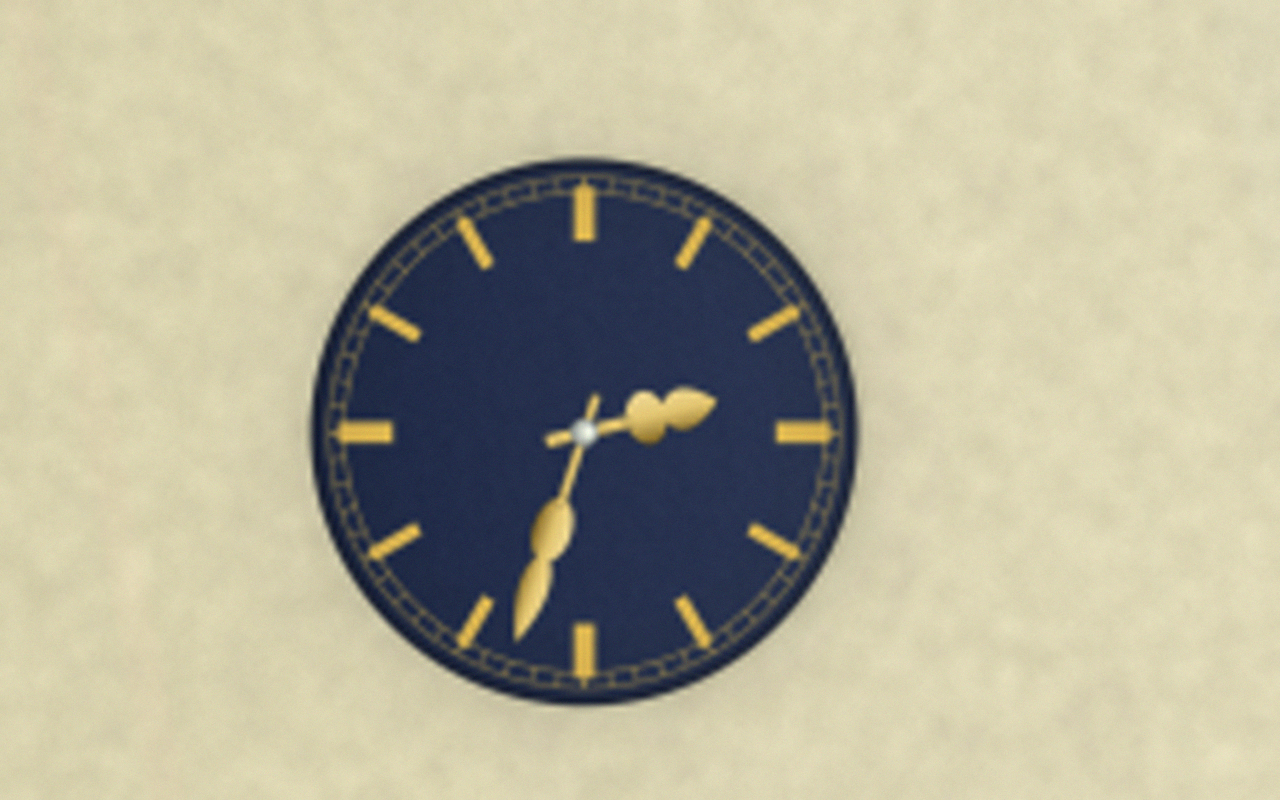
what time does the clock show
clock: 2:33
